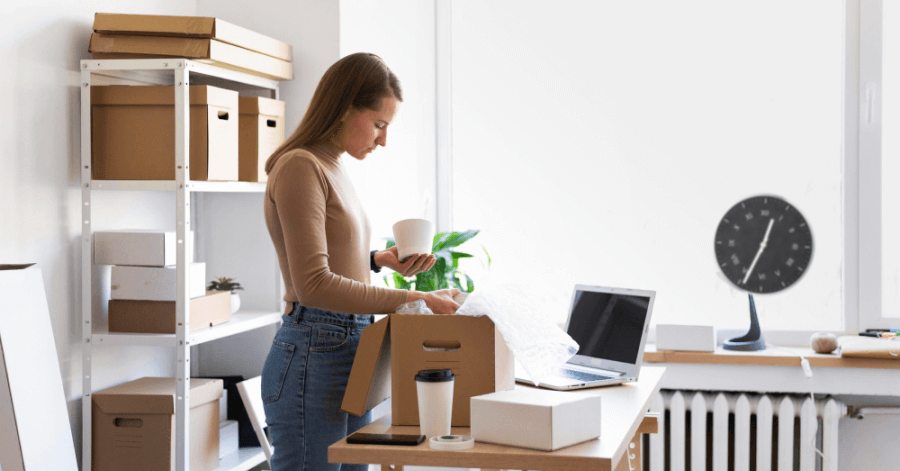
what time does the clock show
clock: 12:34
